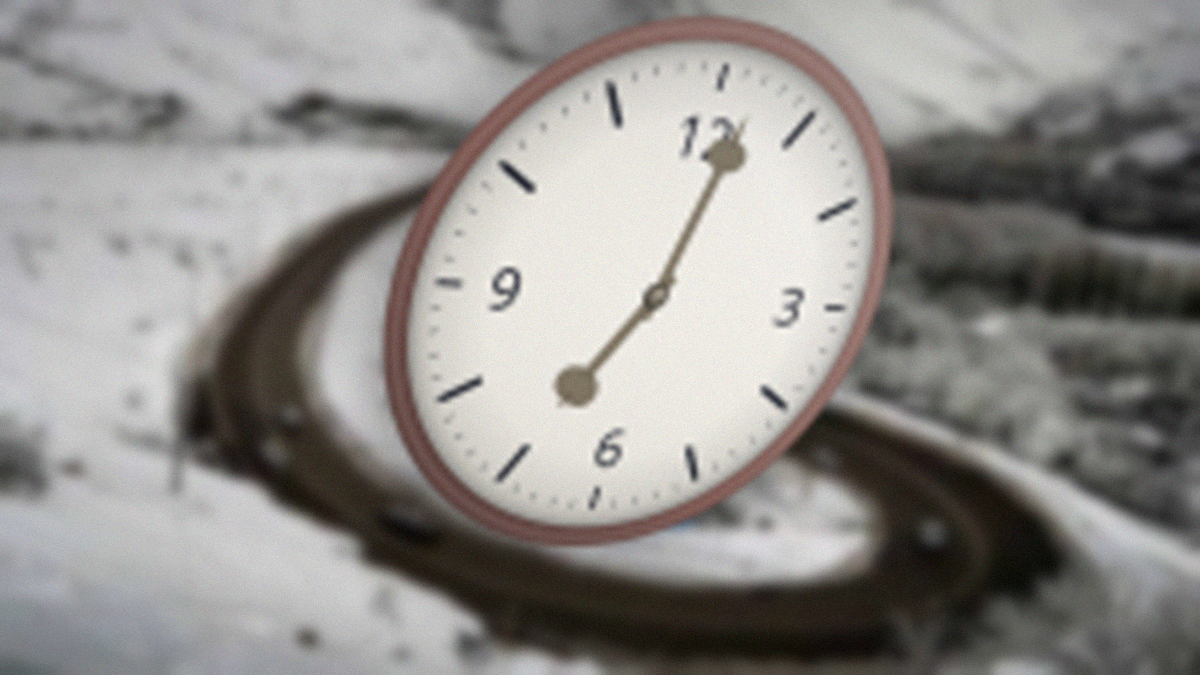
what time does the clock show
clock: 7:02
